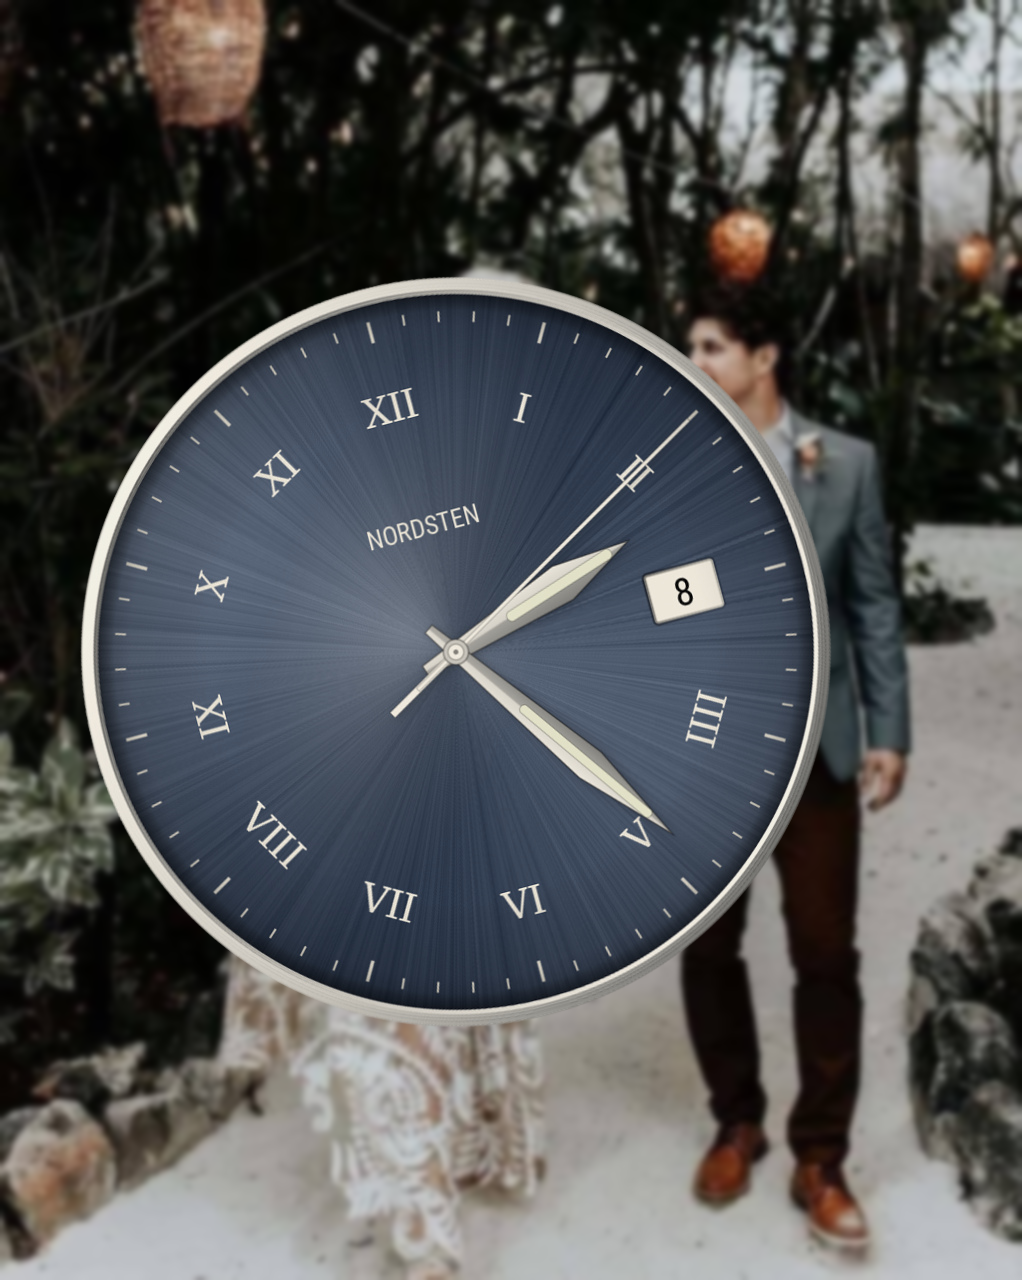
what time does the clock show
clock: 2:24:10
